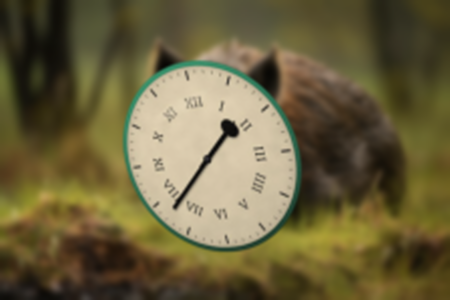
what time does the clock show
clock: 1:38
